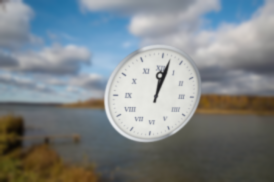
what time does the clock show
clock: 12:02
